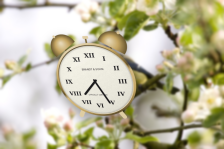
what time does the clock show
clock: 7:26
